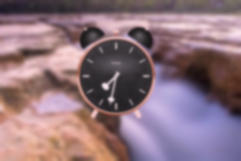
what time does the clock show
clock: 7:32
